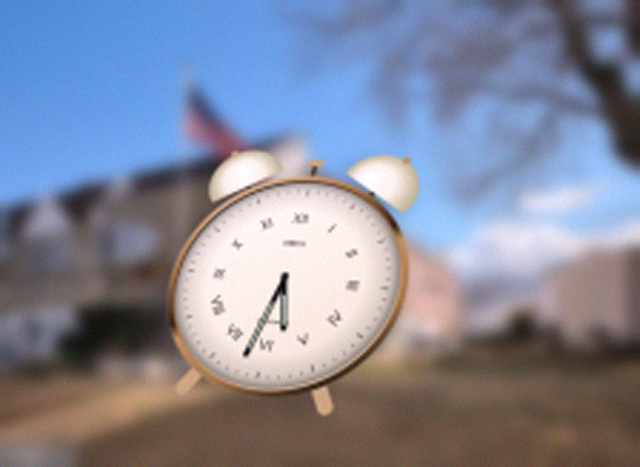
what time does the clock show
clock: 5:32
